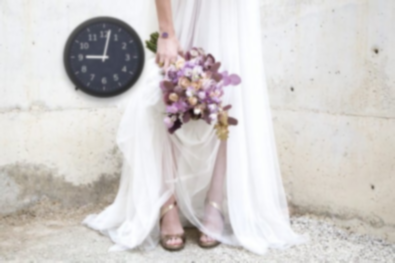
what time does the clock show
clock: 9:02
